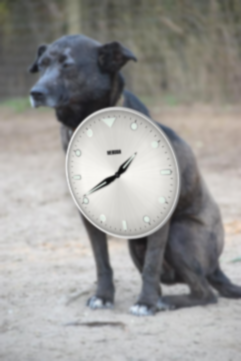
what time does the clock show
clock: 1:41
